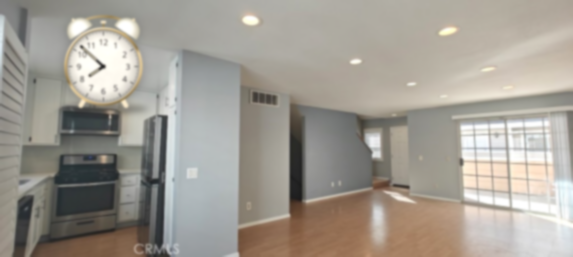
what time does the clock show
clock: 7:52
